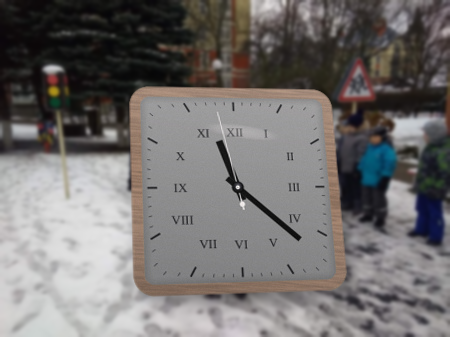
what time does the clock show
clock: 11:21:58
